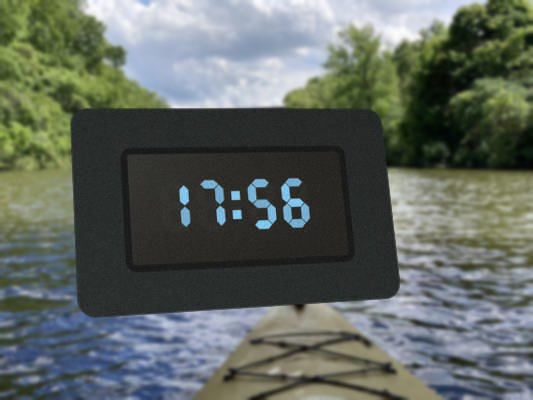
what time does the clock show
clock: 17:56
